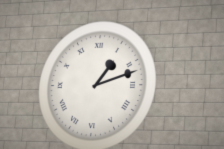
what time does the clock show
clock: 1:12
